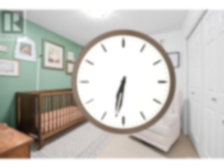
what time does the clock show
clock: 6:32
